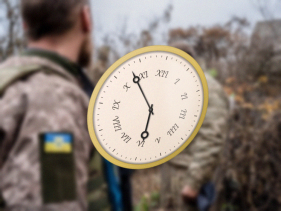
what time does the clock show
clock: 5:53
